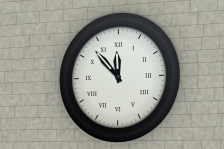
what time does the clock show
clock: 11:53
